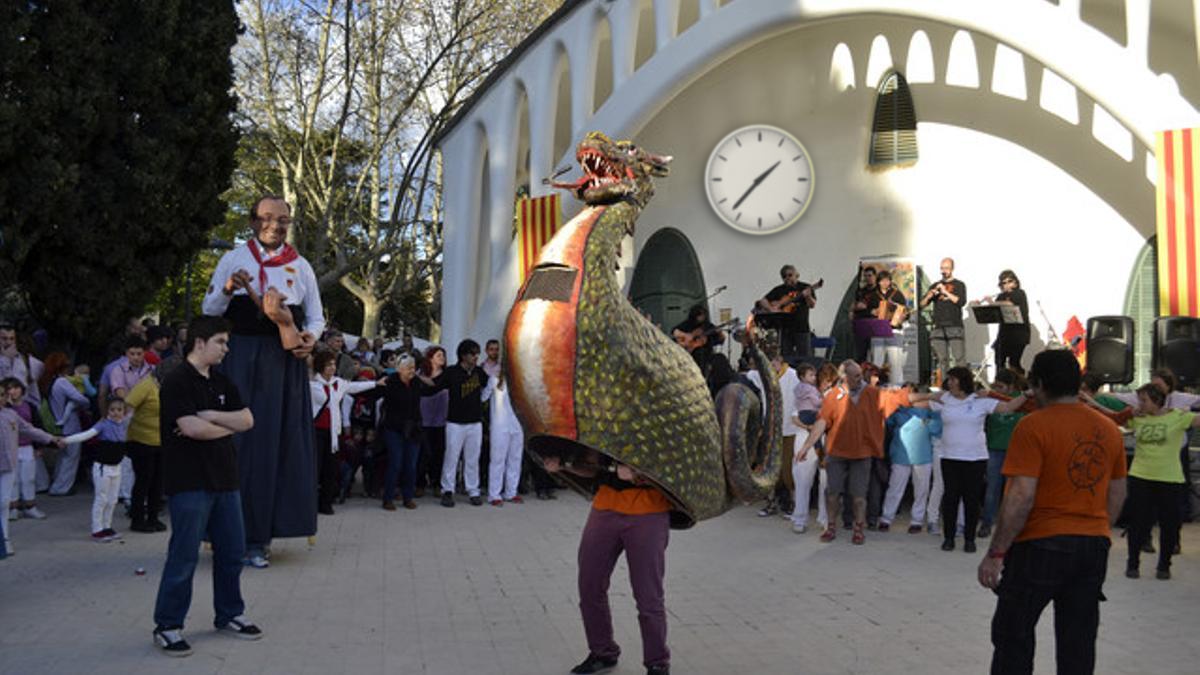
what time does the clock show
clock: 1:37
